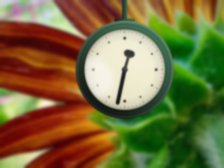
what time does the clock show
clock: 12:32
